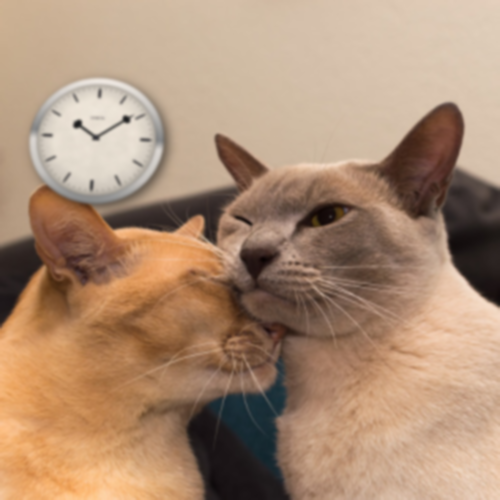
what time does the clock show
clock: 10:09
